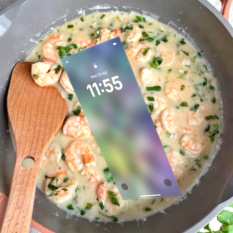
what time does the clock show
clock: 11:55
